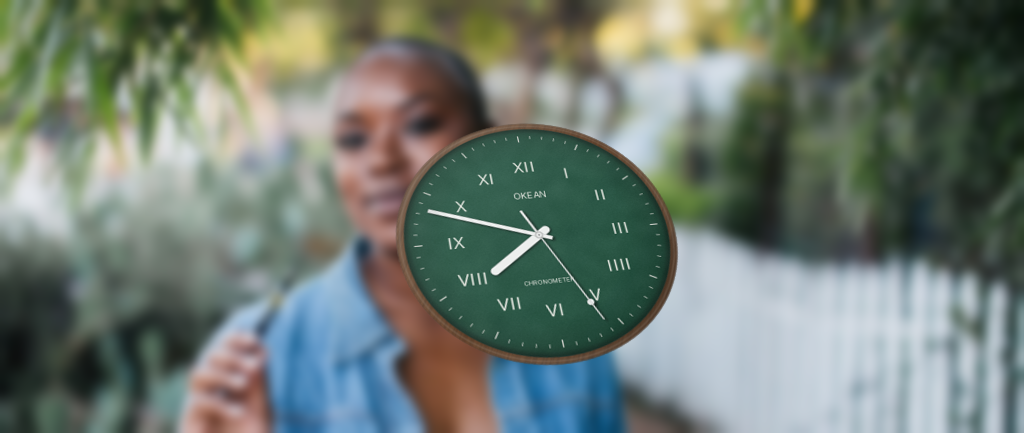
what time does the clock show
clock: 7:48:26
